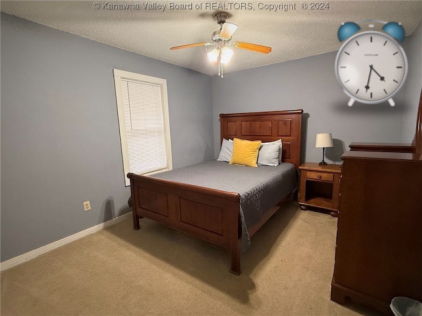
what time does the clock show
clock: 4:32
